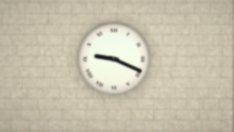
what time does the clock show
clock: 9:19
